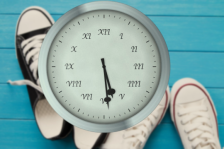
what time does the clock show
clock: 5:29
